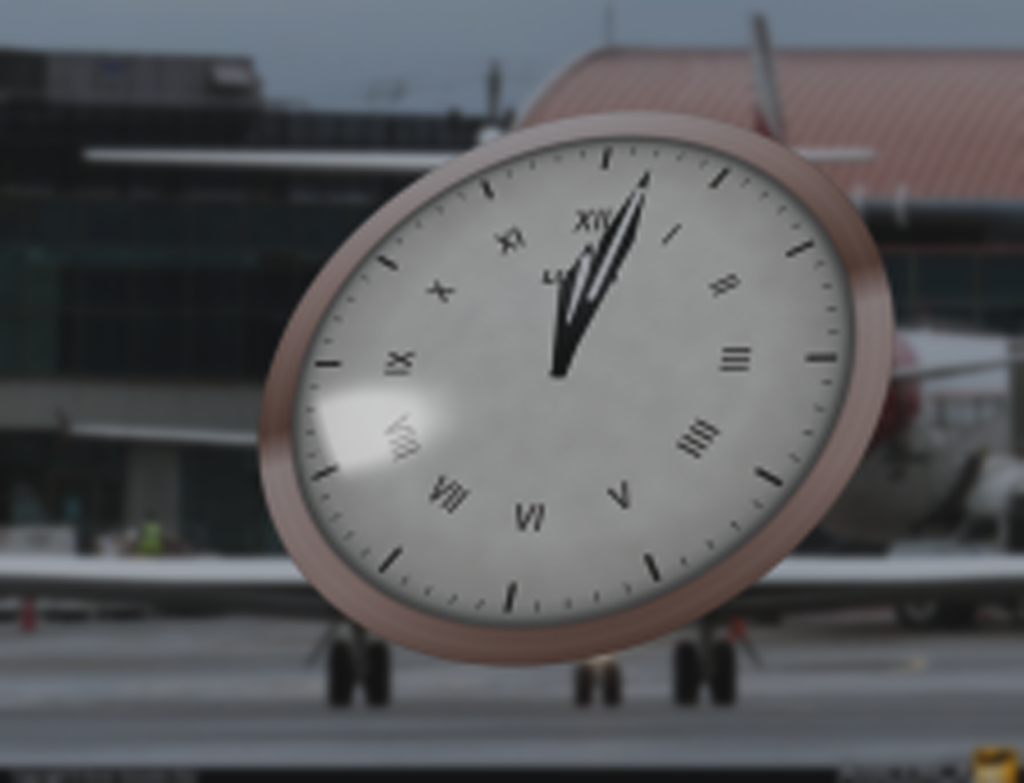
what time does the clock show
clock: 12:02
